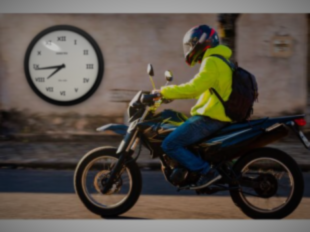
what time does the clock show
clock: 7:44
